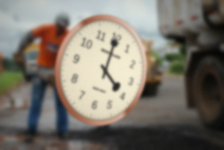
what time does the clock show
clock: 4:00
